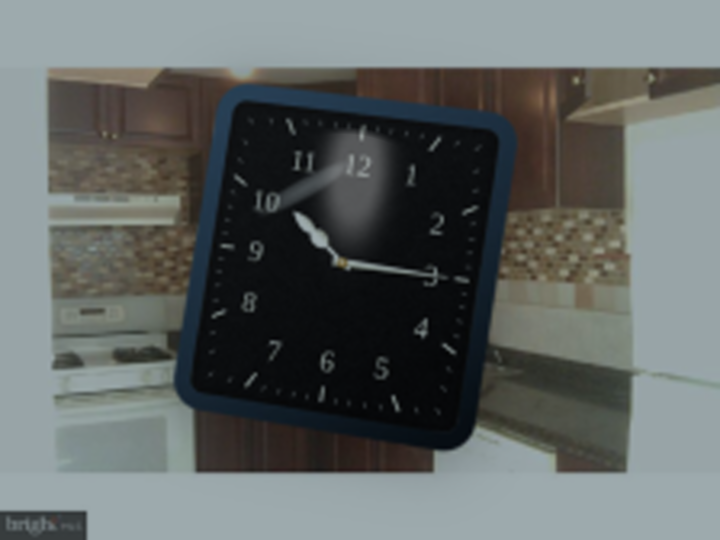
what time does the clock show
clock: 10:15
